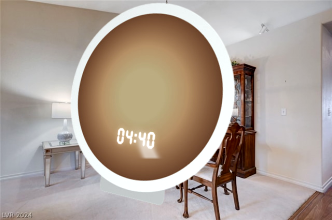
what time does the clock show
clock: 4:40
